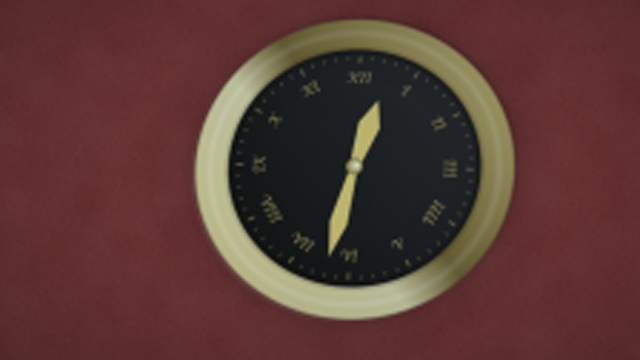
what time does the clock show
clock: 12:32
